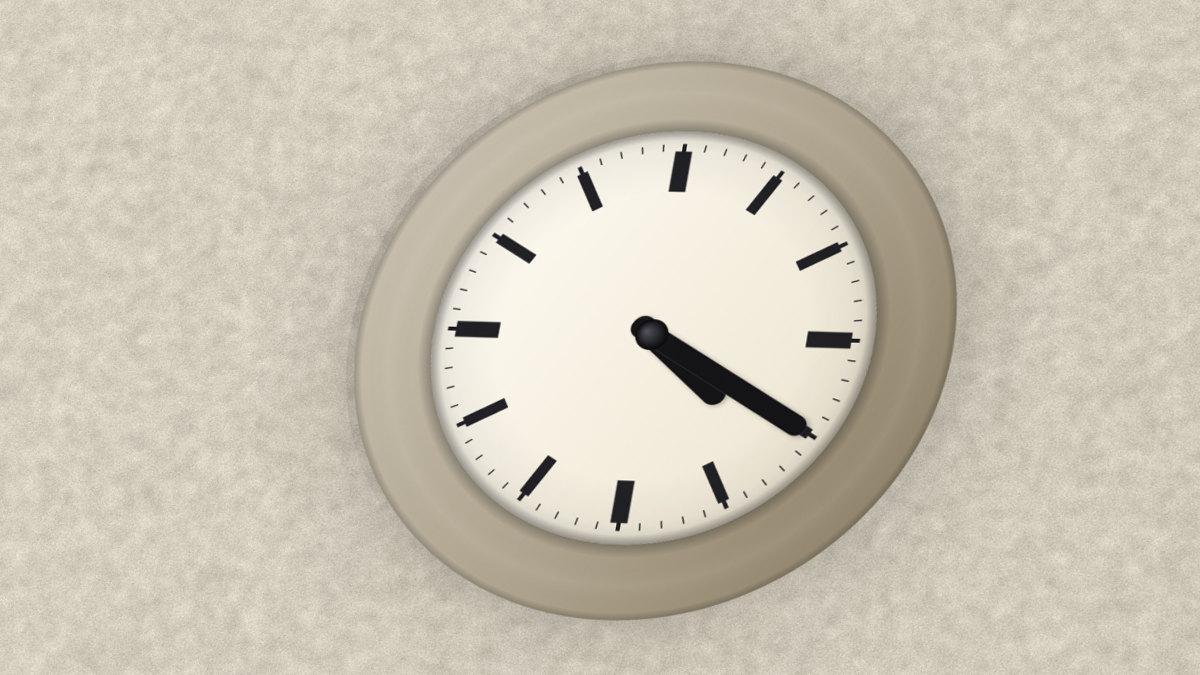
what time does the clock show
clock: 4:20
